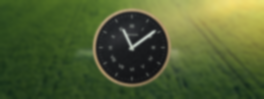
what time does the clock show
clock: 11:09
